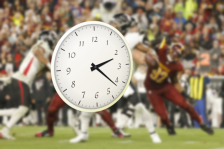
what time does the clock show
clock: 2:22
